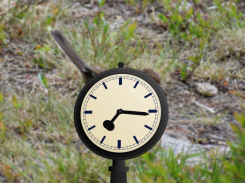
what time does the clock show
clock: 7:16
